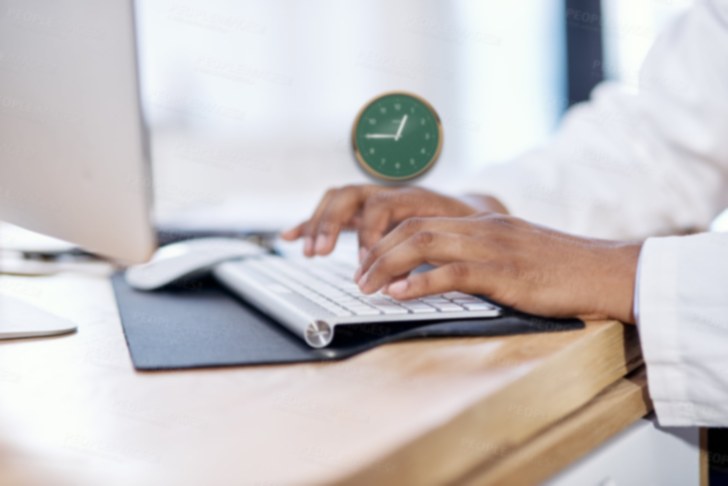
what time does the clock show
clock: 12:45
